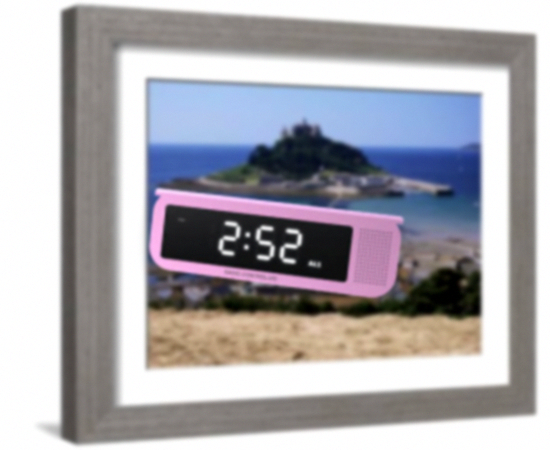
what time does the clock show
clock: 2:52
